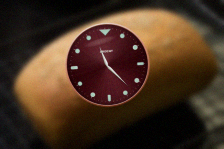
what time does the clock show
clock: 11:23
